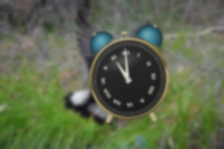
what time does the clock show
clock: 11:00
